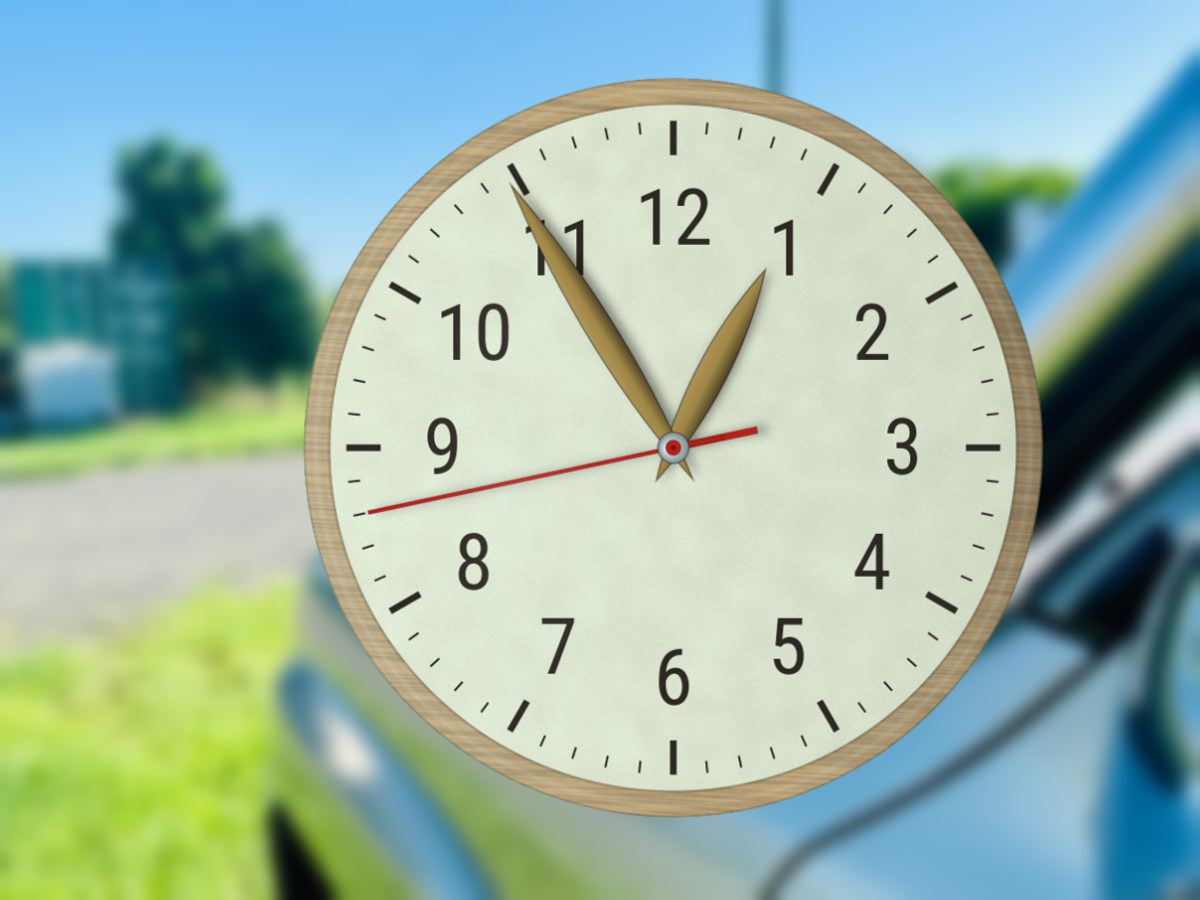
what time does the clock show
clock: 12:54:43
